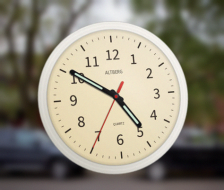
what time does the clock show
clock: 4:50:35
